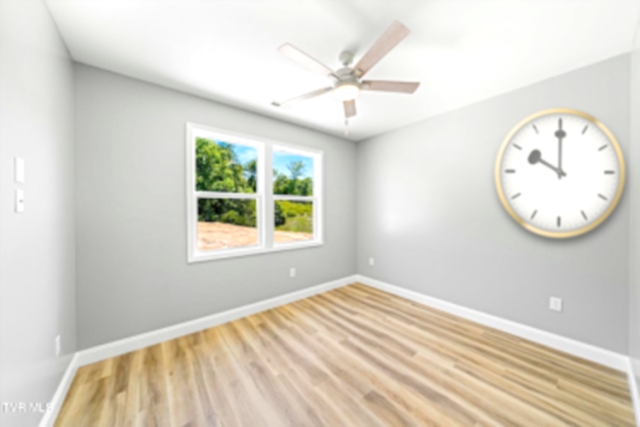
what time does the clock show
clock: 10:00
